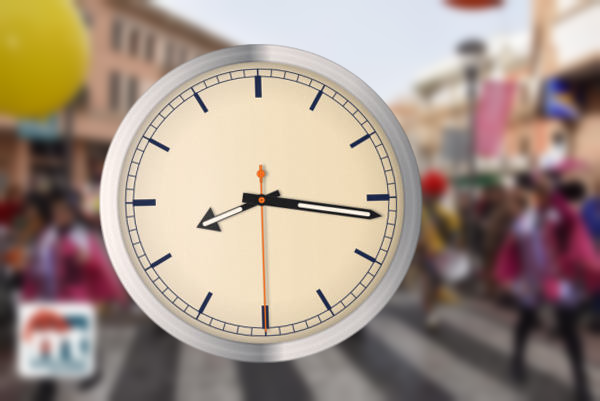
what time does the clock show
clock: 8:16:30
